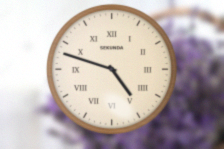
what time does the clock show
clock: 4:48
